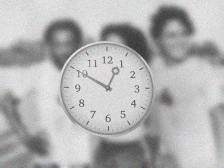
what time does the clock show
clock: 12:50
